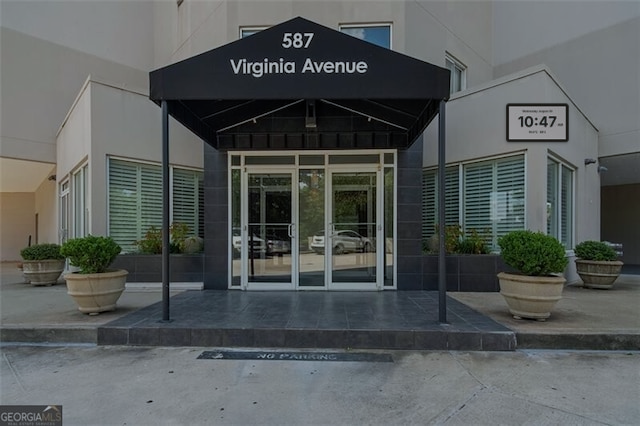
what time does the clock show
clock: 10:47
